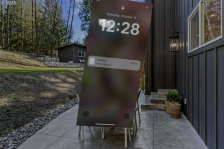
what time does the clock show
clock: 12:28
